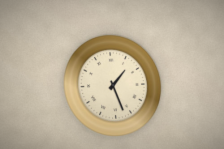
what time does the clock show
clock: 1:27
